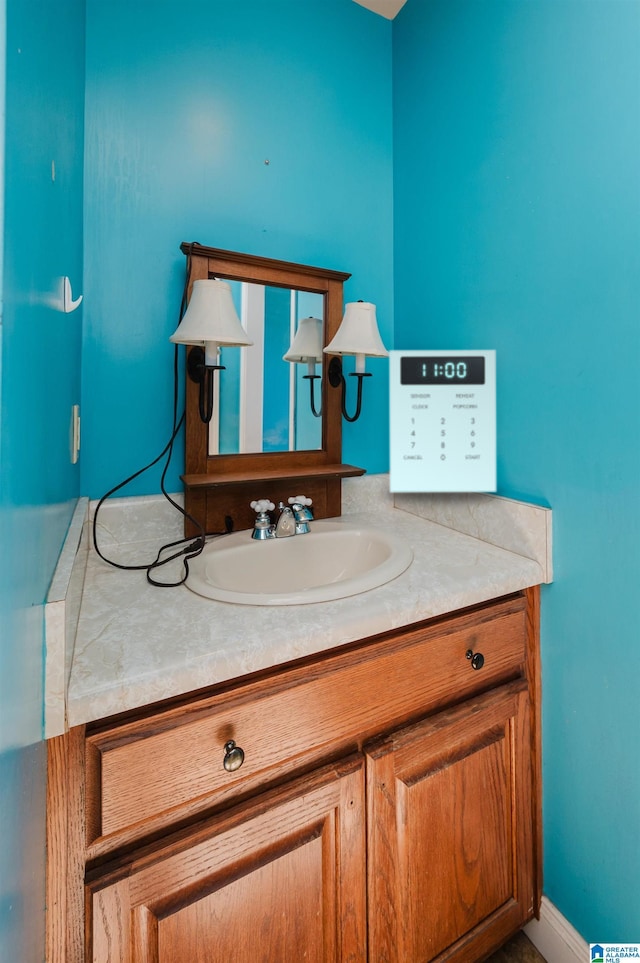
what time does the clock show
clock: 11:00
